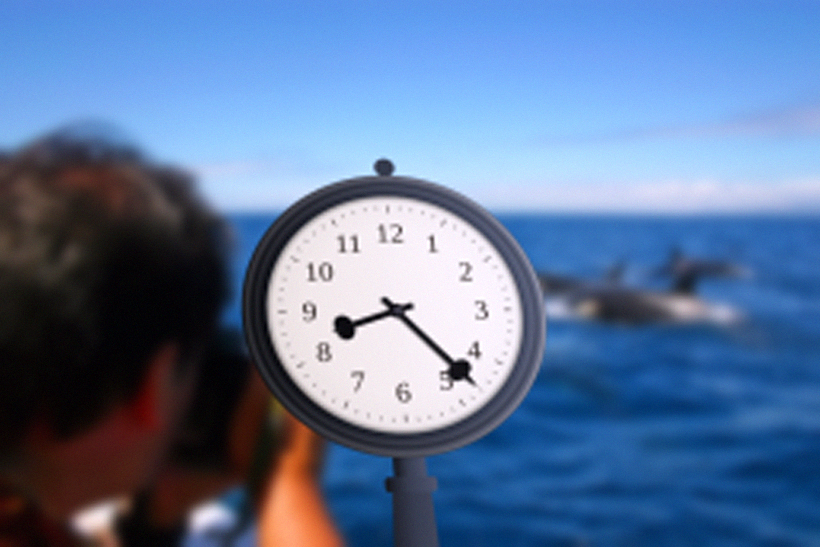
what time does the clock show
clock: 8:23
